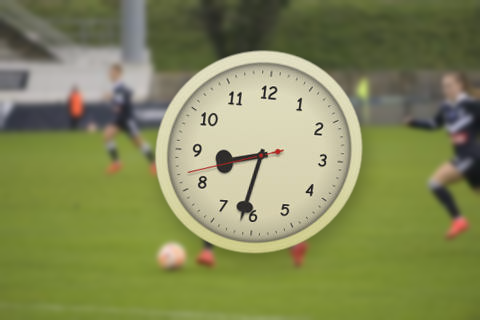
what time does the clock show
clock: 8:31:42
